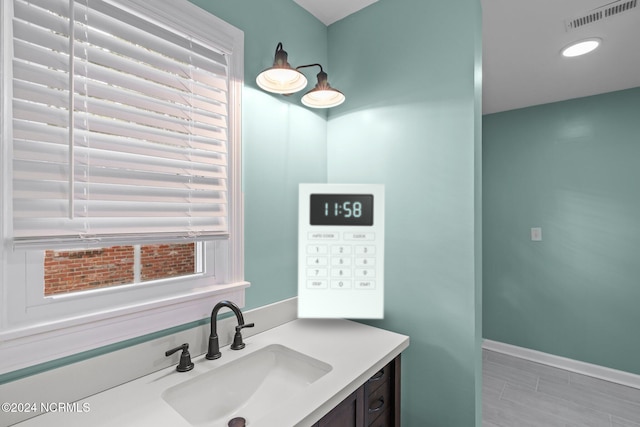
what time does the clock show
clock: 11:58
